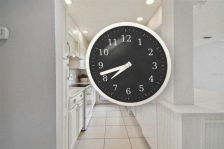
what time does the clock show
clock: 7:42
